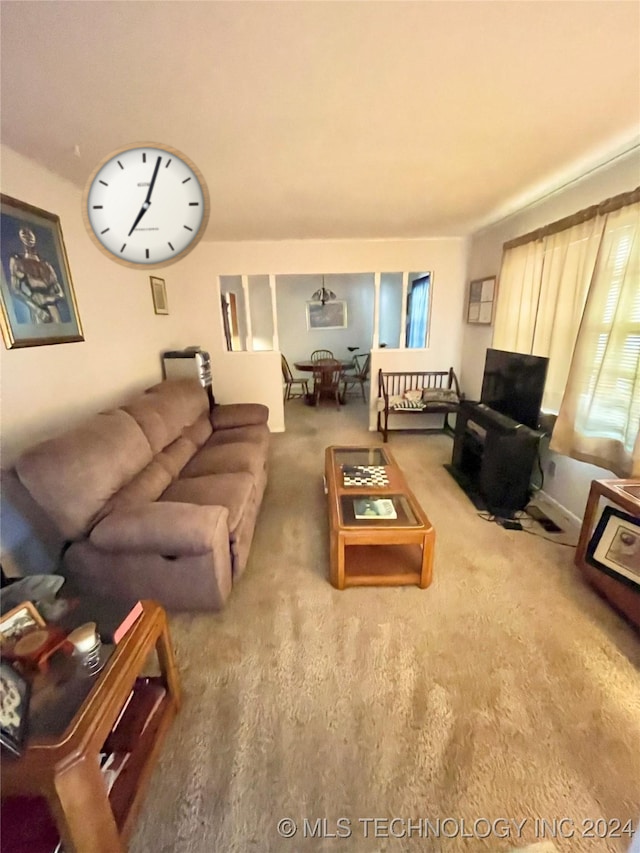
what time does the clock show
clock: 7:03
